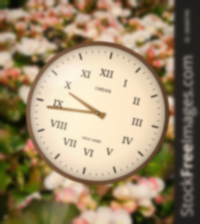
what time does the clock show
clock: 9:44
